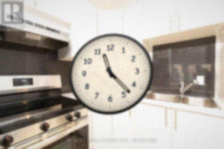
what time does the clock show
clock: 11:23
